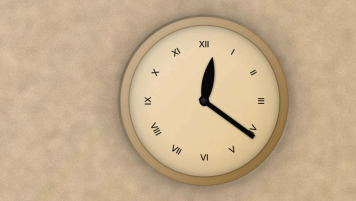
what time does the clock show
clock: 12:21
